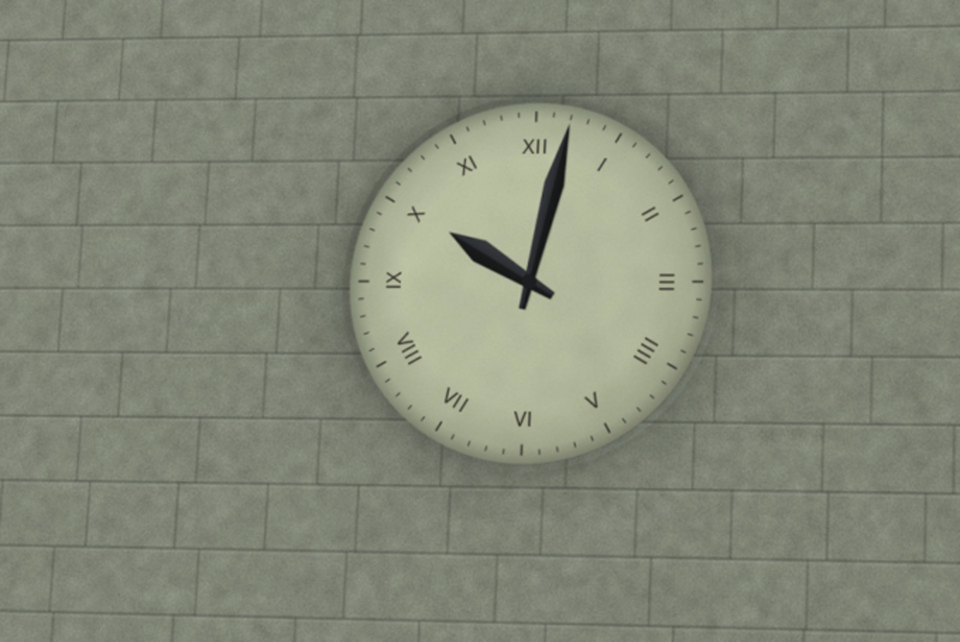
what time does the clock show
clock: 10:02
